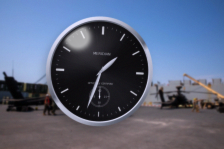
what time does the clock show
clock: 1:33
